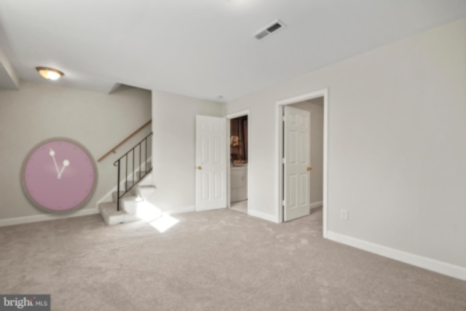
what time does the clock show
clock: 12:57
